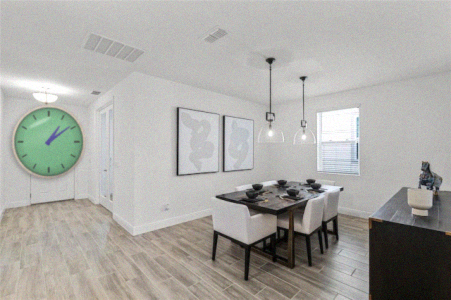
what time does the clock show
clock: 1:09
